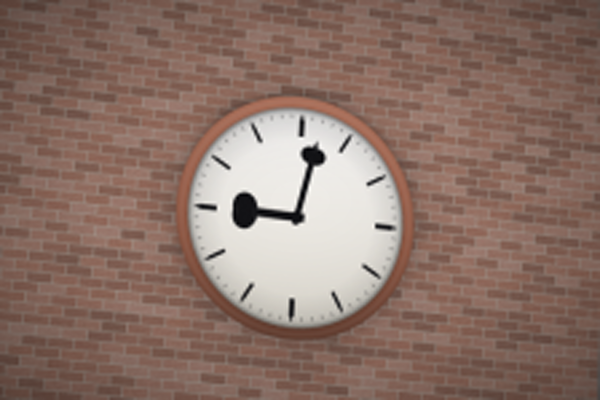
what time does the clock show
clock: 9:02
